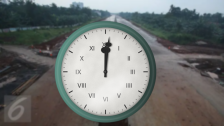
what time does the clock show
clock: 12:01
